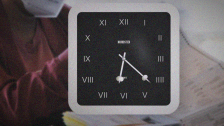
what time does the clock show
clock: 6:22
